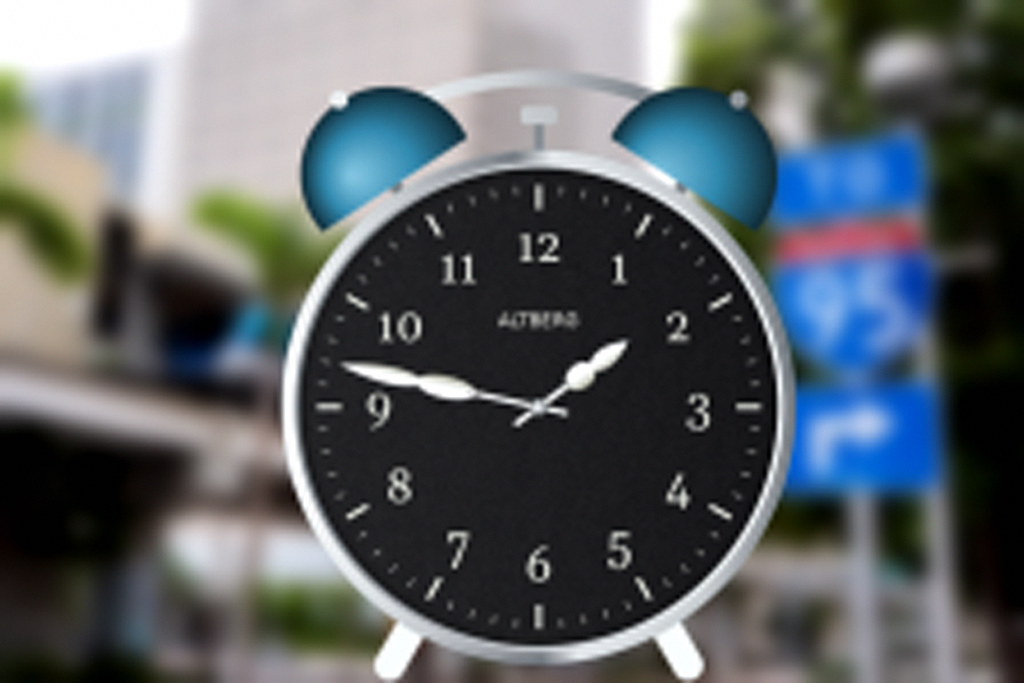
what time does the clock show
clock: 1:47
